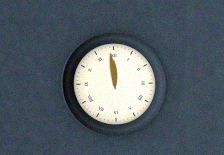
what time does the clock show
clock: 11:59
